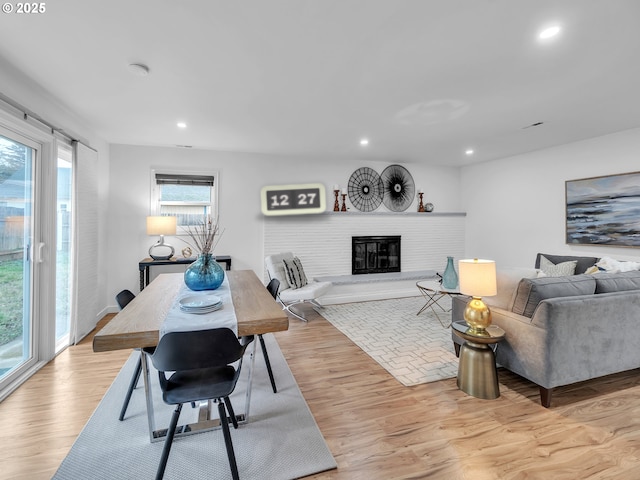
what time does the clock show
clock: 12:27
